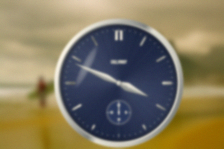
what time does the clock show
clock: 3:49
